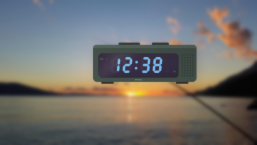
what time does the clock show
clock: 12:38
